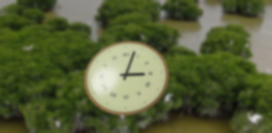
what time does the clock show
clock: 3:03
